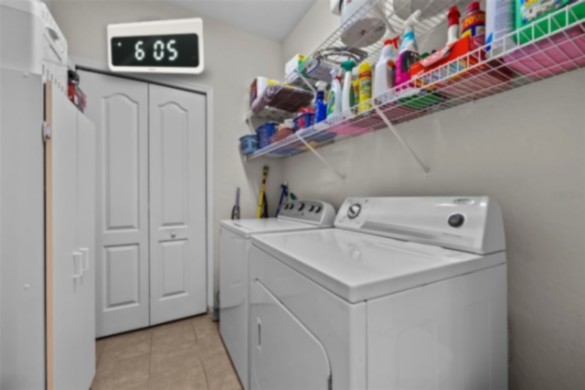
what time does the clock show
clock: 6:05
